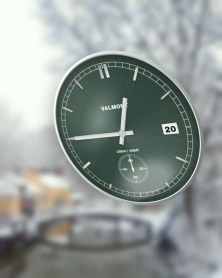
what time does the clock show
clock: 12:45
